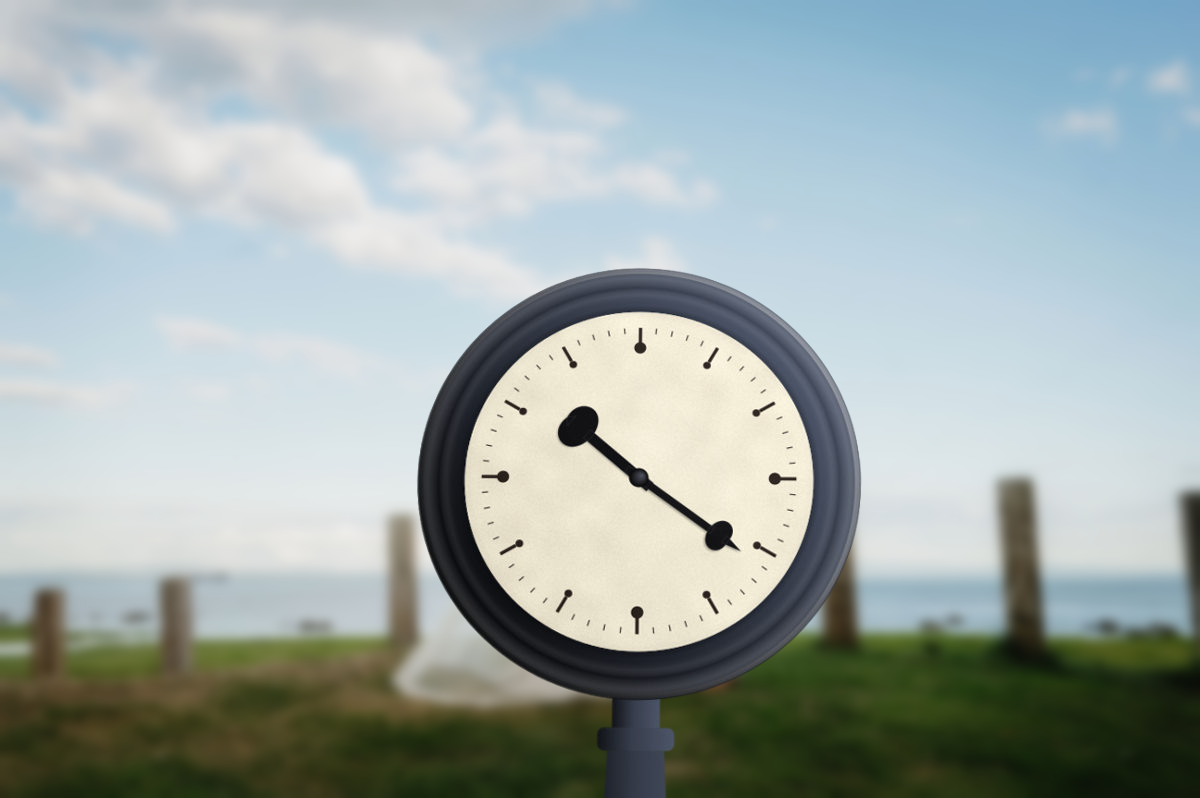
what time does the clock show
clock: 10:21
